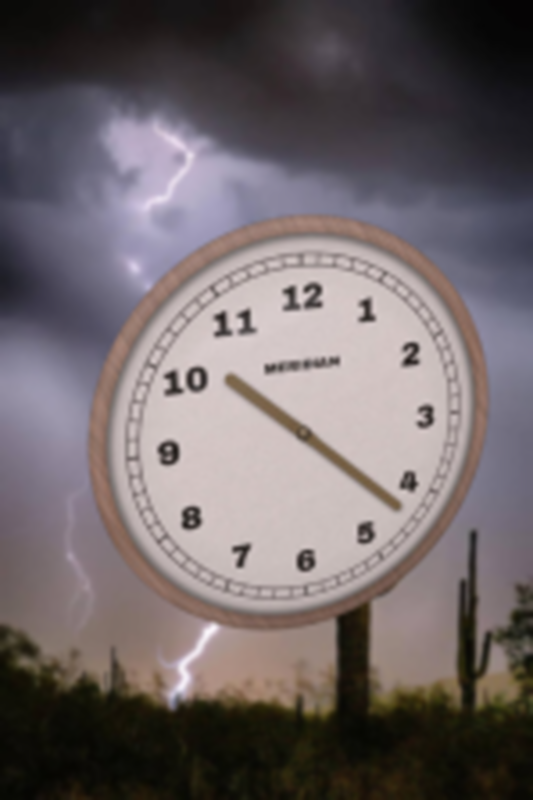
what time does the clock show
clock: 10:22
